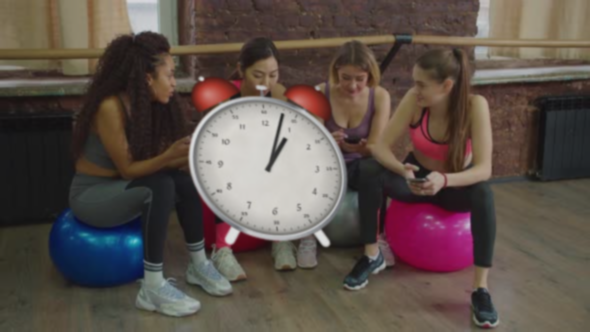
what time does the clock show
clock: 1:03
